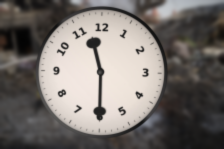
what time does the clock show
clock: 11:30
